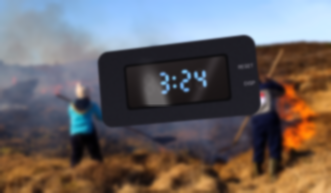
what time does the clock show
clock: 3:24
